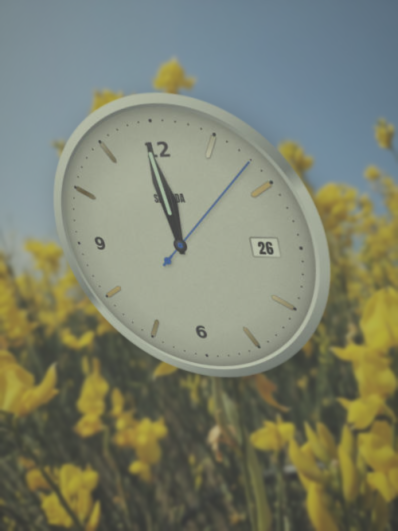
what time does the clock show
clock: 11:59:08
